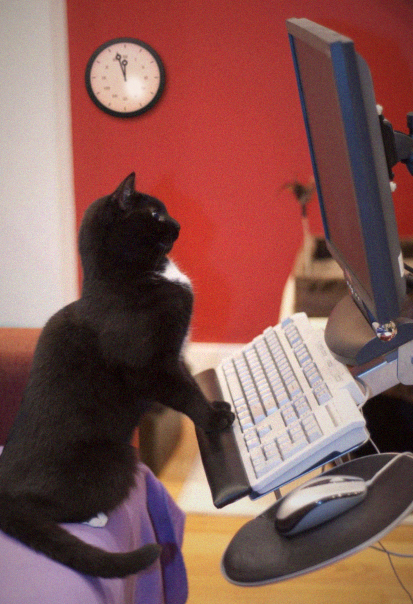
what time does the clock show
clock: 11:57
